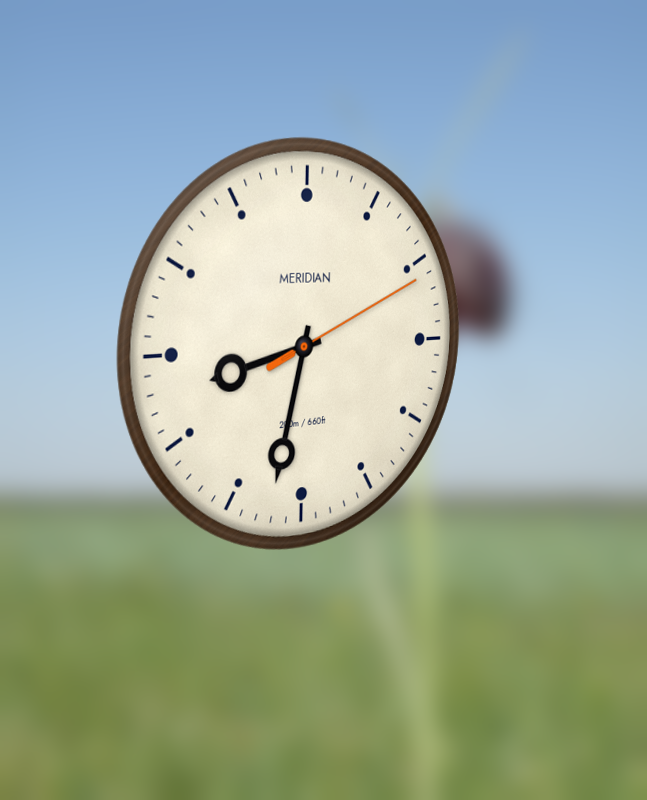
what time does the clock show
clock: 8:32:11
